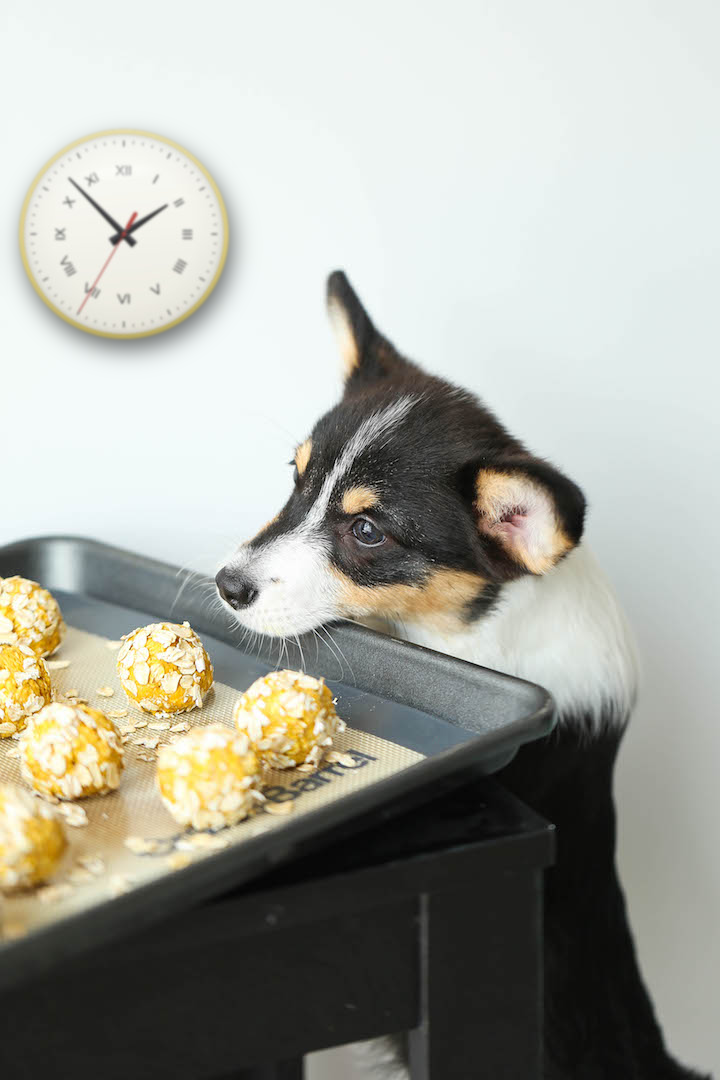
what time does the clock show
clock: 1:52:35
